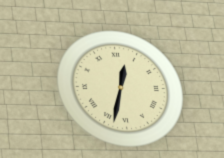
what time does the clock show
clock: 12:33
